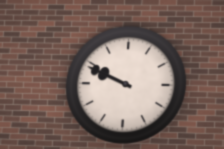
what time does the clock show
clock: 9:49
